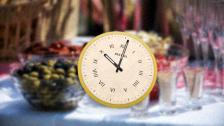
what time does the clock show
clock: 10:01
